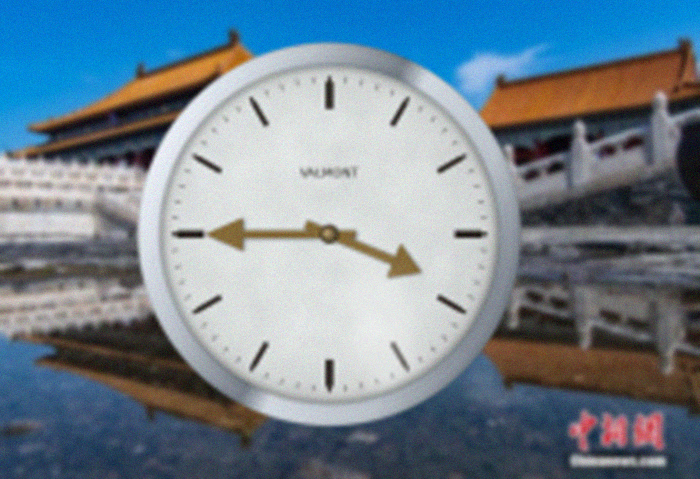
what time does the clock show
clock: 3:45
